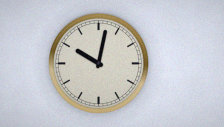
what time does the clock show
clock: 10:02
